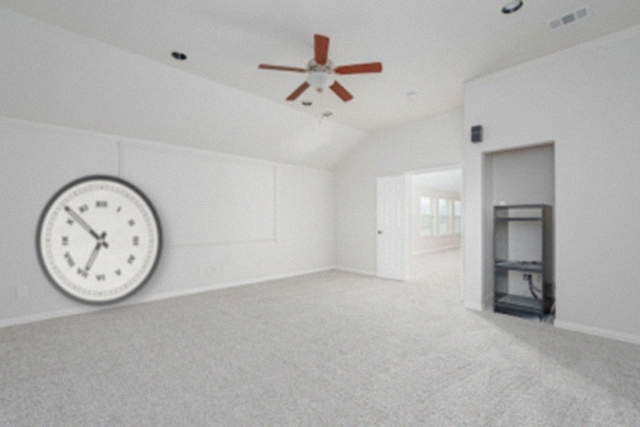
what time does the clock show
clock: 6:52
